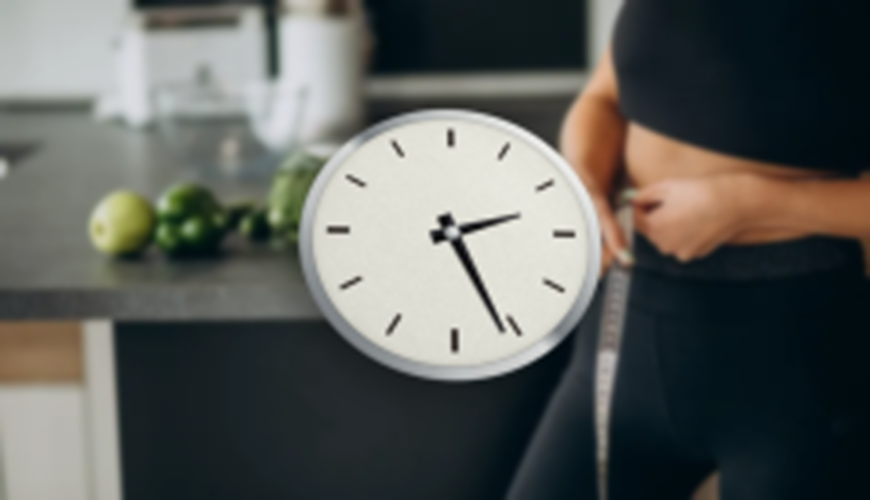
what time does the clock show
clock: 2:26
